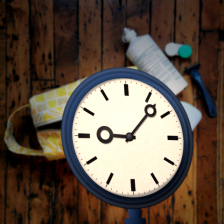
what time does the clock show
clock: 9:07
